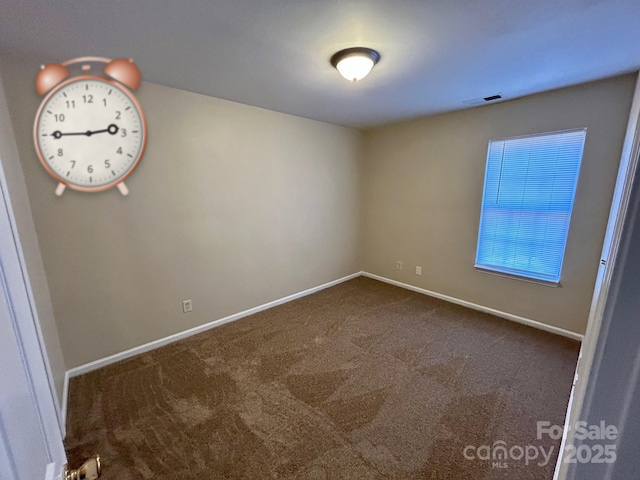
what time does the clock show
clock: 2:45
